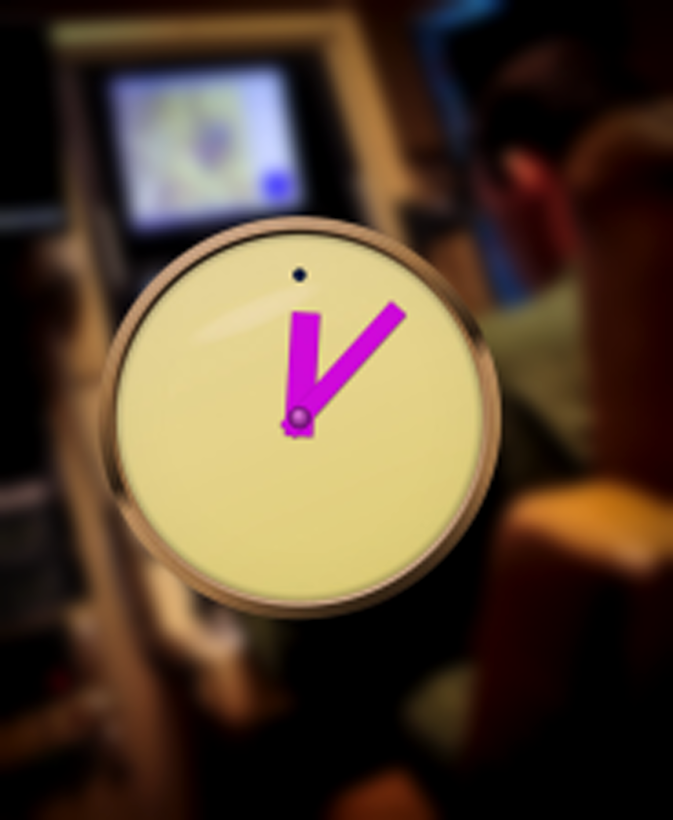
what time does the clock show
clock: 12:07
